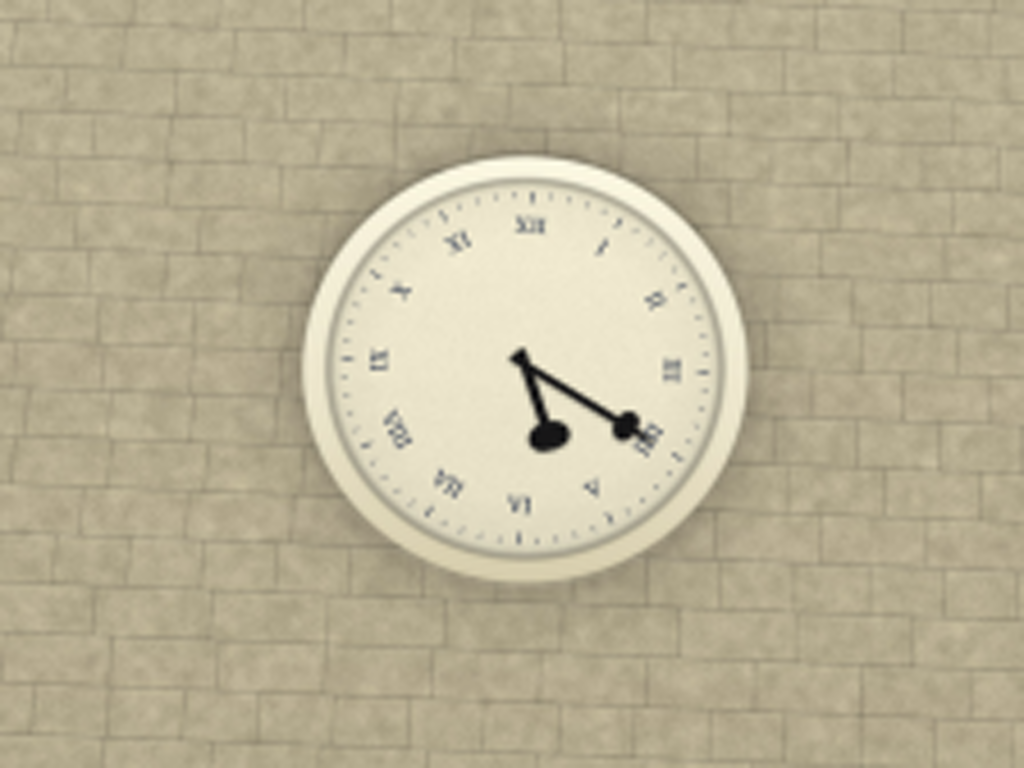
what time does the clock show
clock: 5:20
